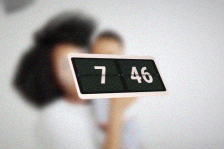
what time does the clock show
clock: 7:46
